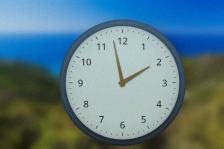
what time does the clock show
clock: 1:58
